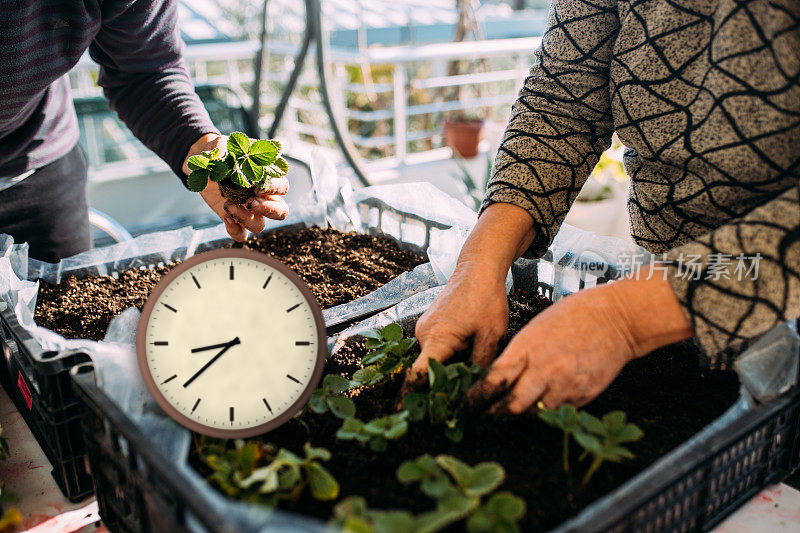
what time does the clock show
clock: 8:38
